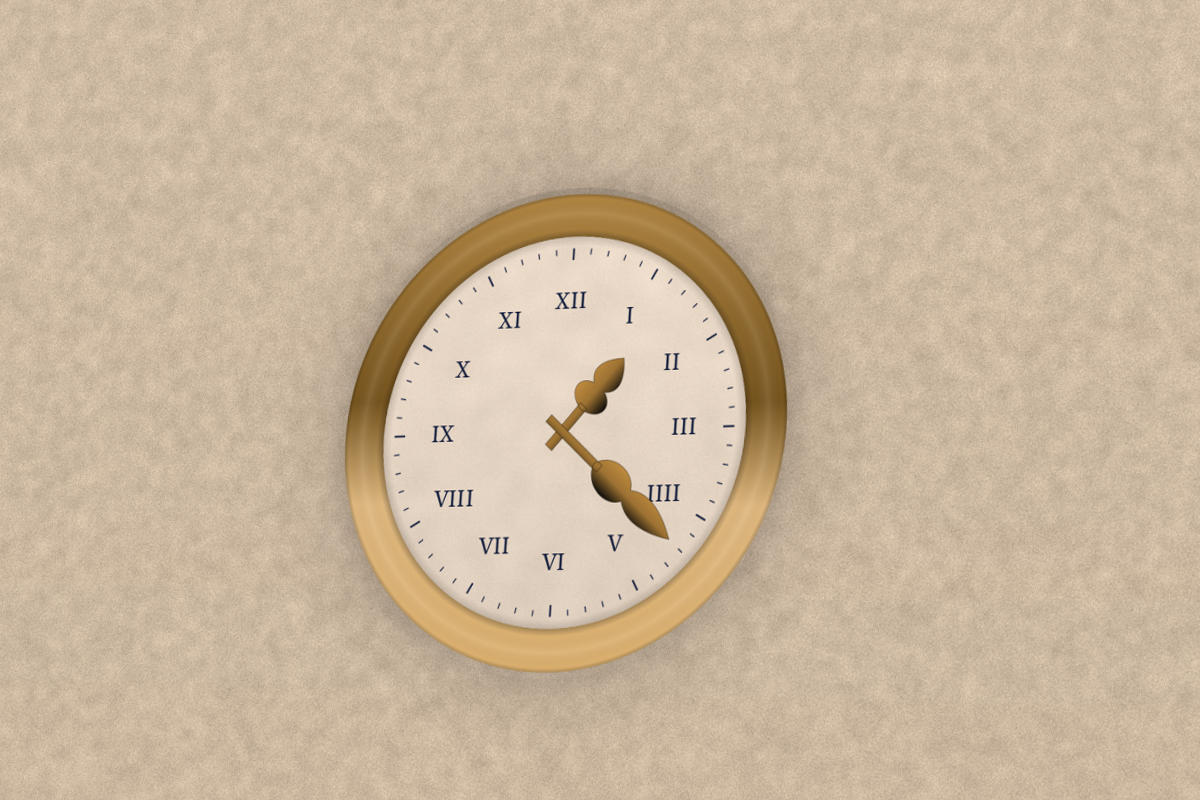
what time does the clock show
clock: 1:22
